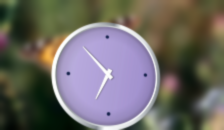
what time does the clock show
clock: 6:53
